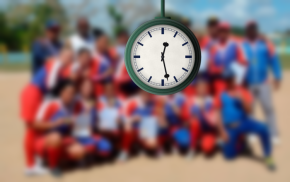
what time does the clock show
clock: 12:28
